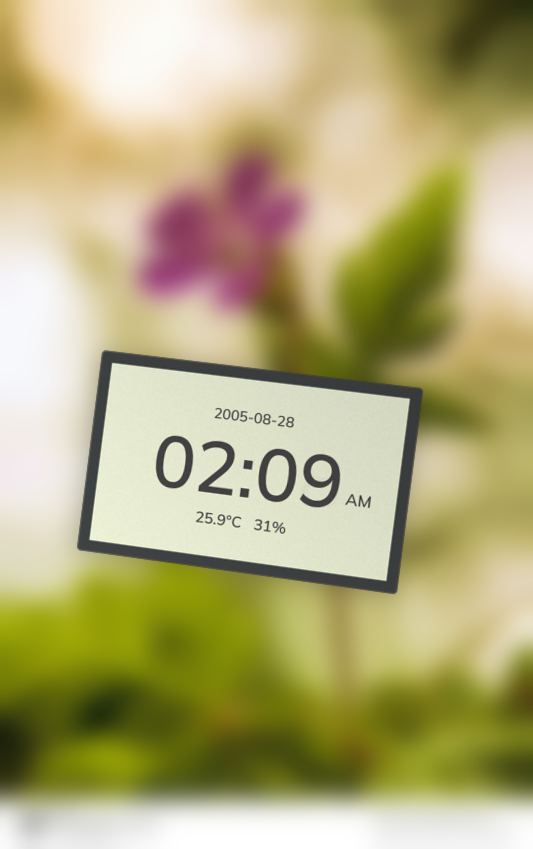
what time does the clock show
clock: 2:09
